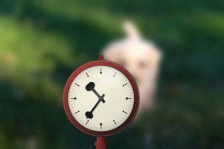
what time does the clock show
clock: 10:36
